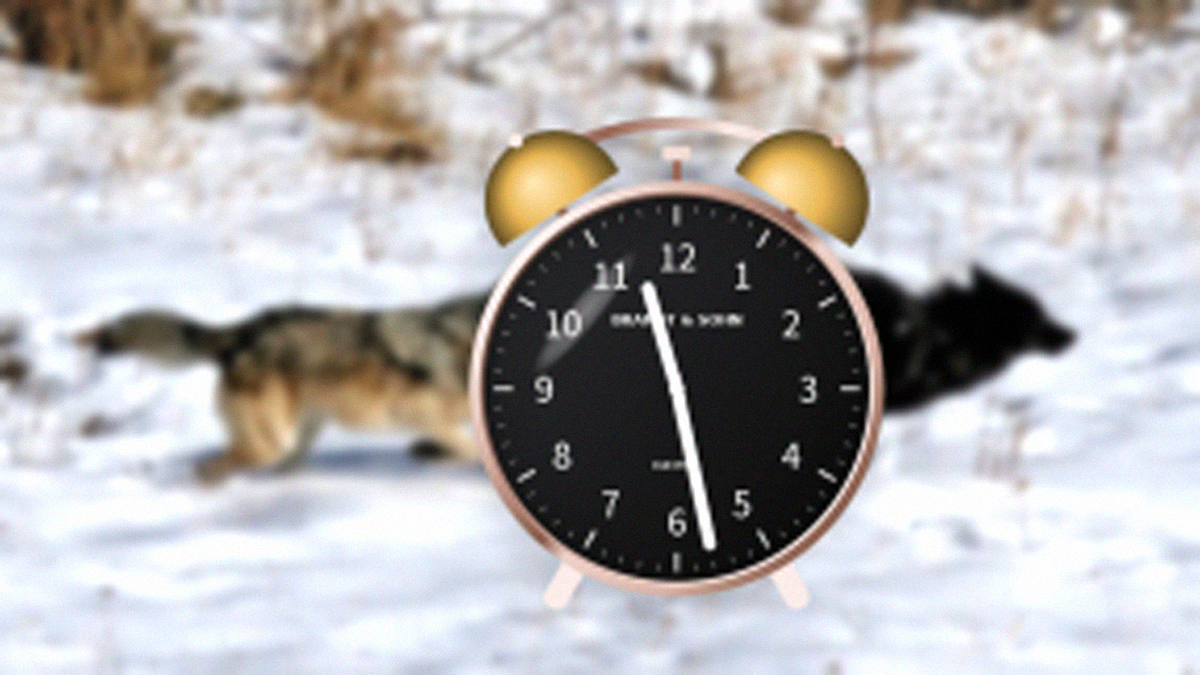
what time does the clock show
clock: 11:28
